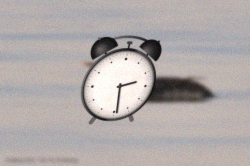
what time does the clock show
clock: 2:29
